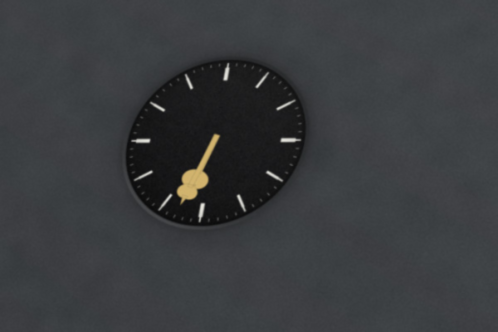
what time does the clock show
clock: 6:33
